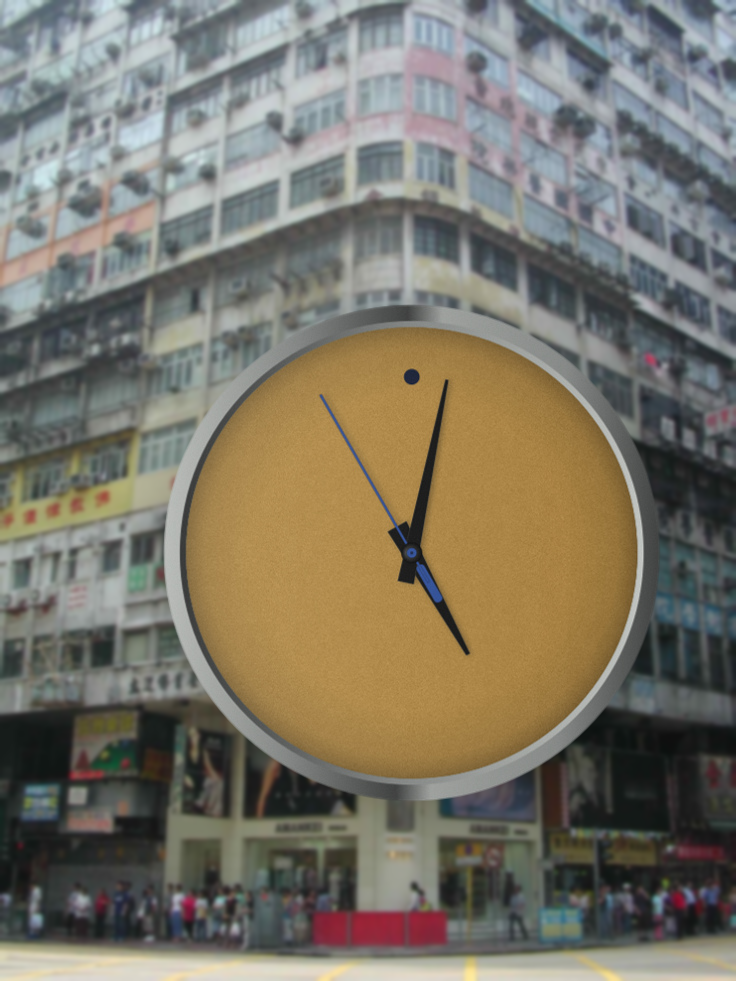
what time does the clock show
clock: 5:01:55
